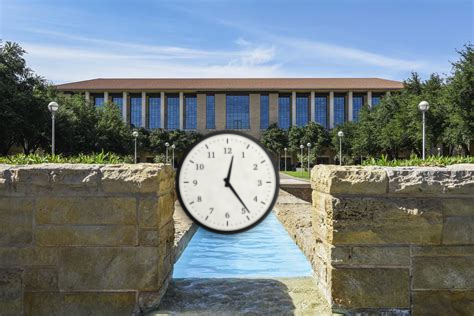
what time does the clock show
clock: 12:24
